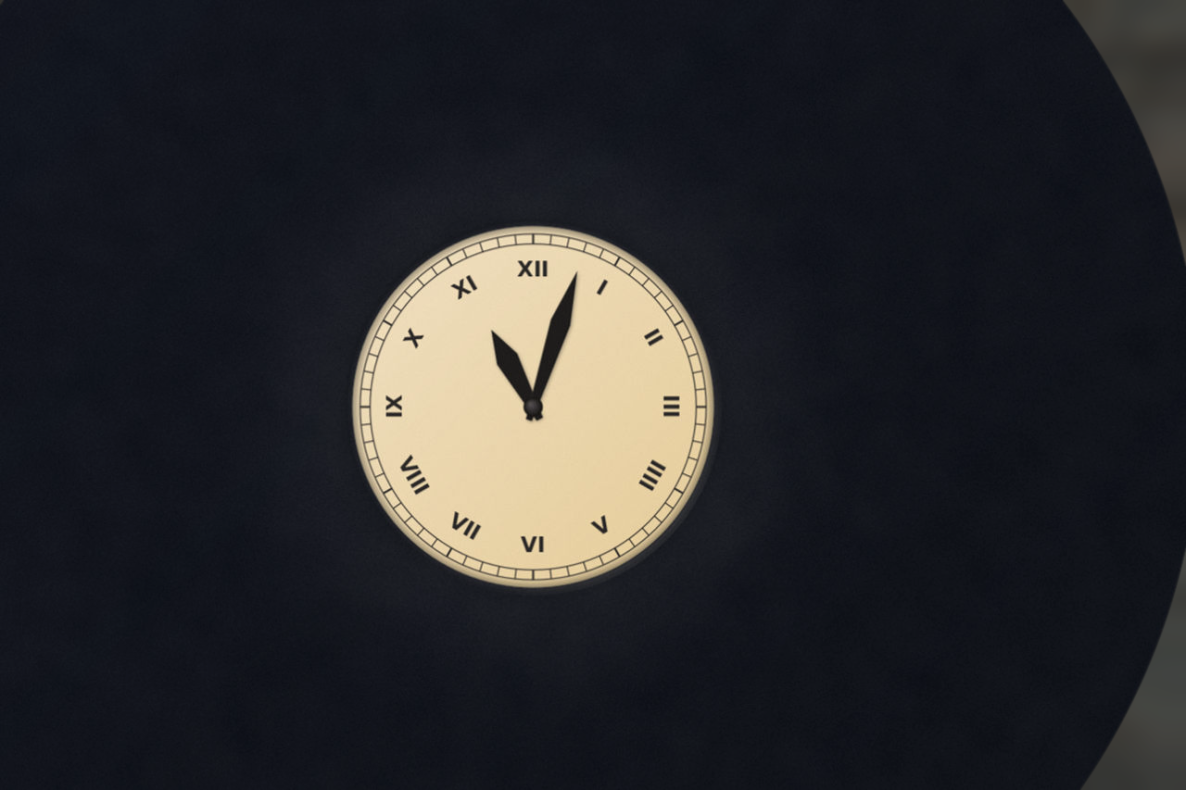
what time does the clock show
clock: 11:03
